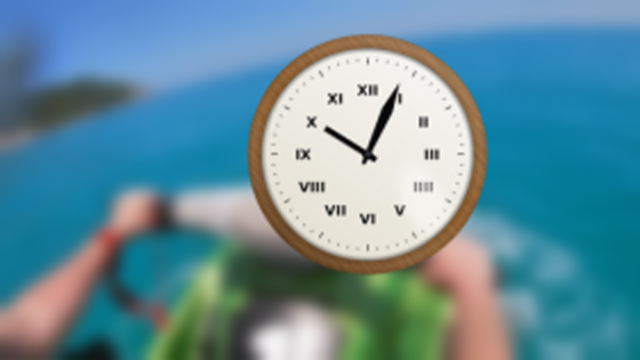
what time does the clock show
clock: 10:04
